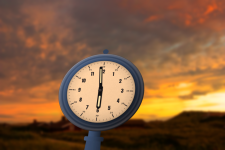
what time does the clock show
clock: 5:59
